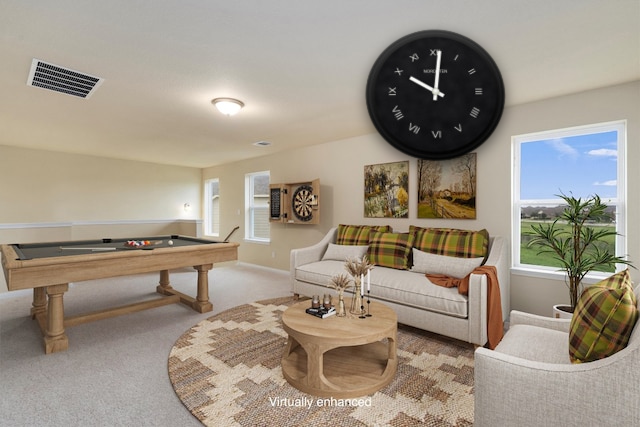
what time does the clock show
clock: 10:01
